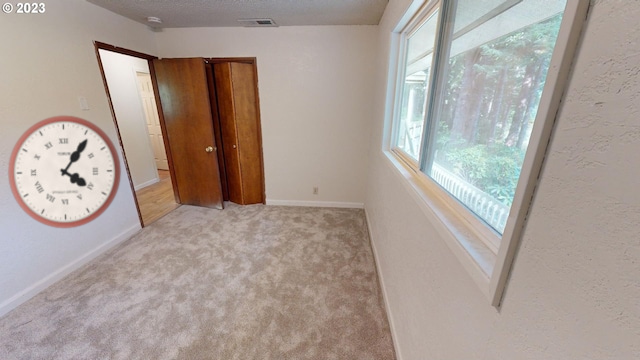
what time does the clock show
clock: 4:06
